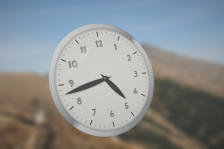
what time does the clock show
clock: 4:43
